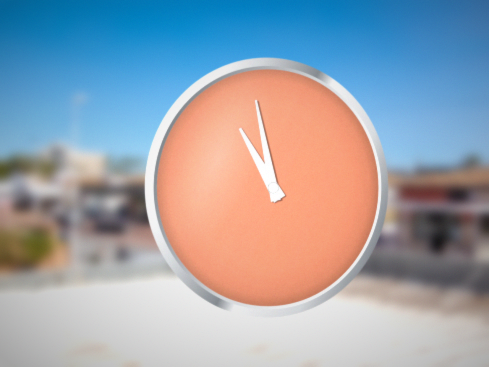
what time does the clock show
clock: 10:58
